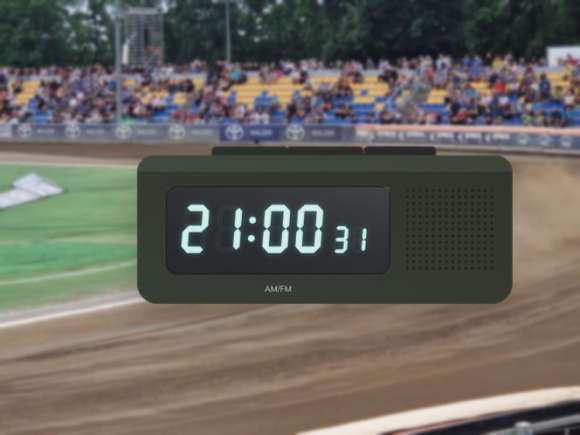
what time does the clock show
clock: 21:00:31
